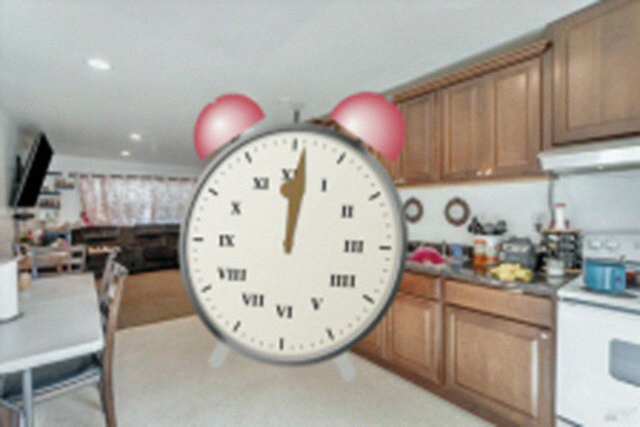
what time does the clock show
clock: 12:01
